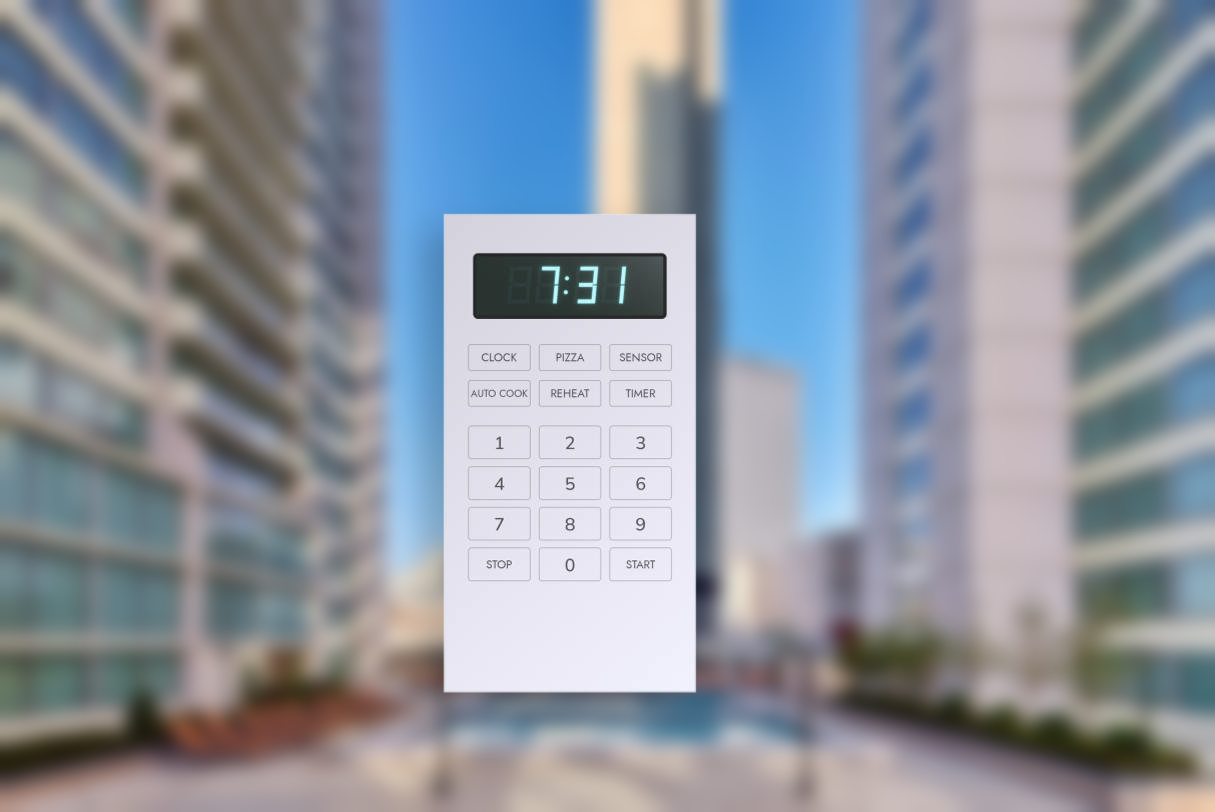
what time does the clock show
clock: 7:31
